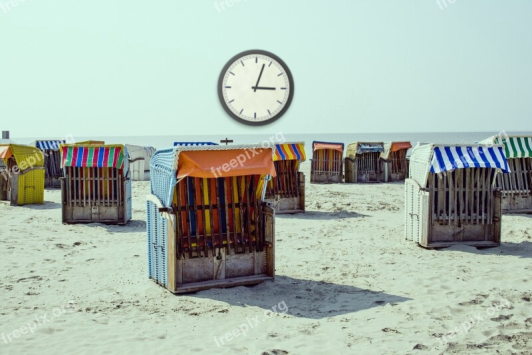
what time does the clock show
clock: 3:03
